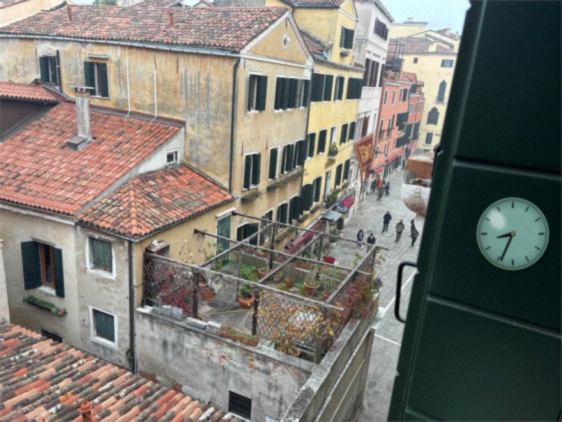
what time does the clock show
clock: 8:34
